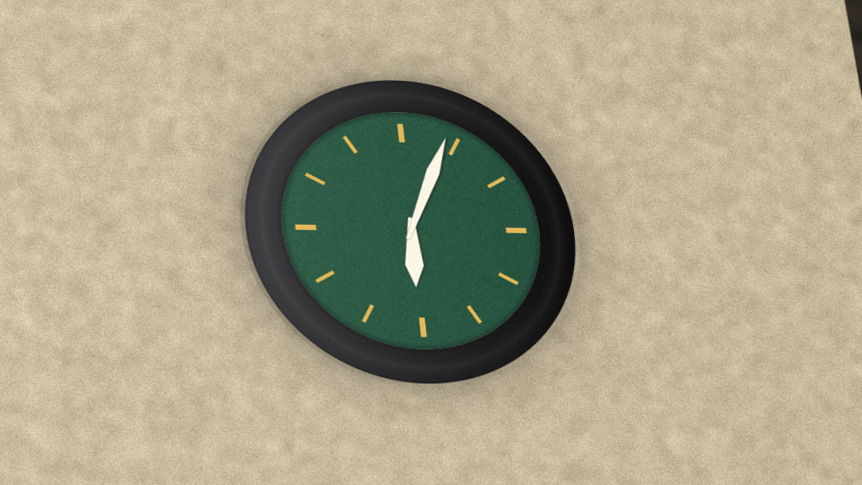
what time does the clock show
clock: 6:04
